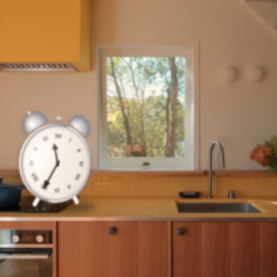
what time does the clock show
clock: 11:35
